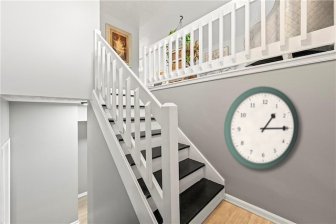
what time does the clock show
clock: 1:15
